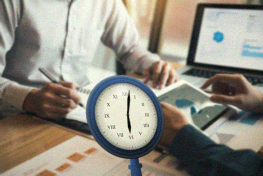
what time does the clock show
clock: 6:02
